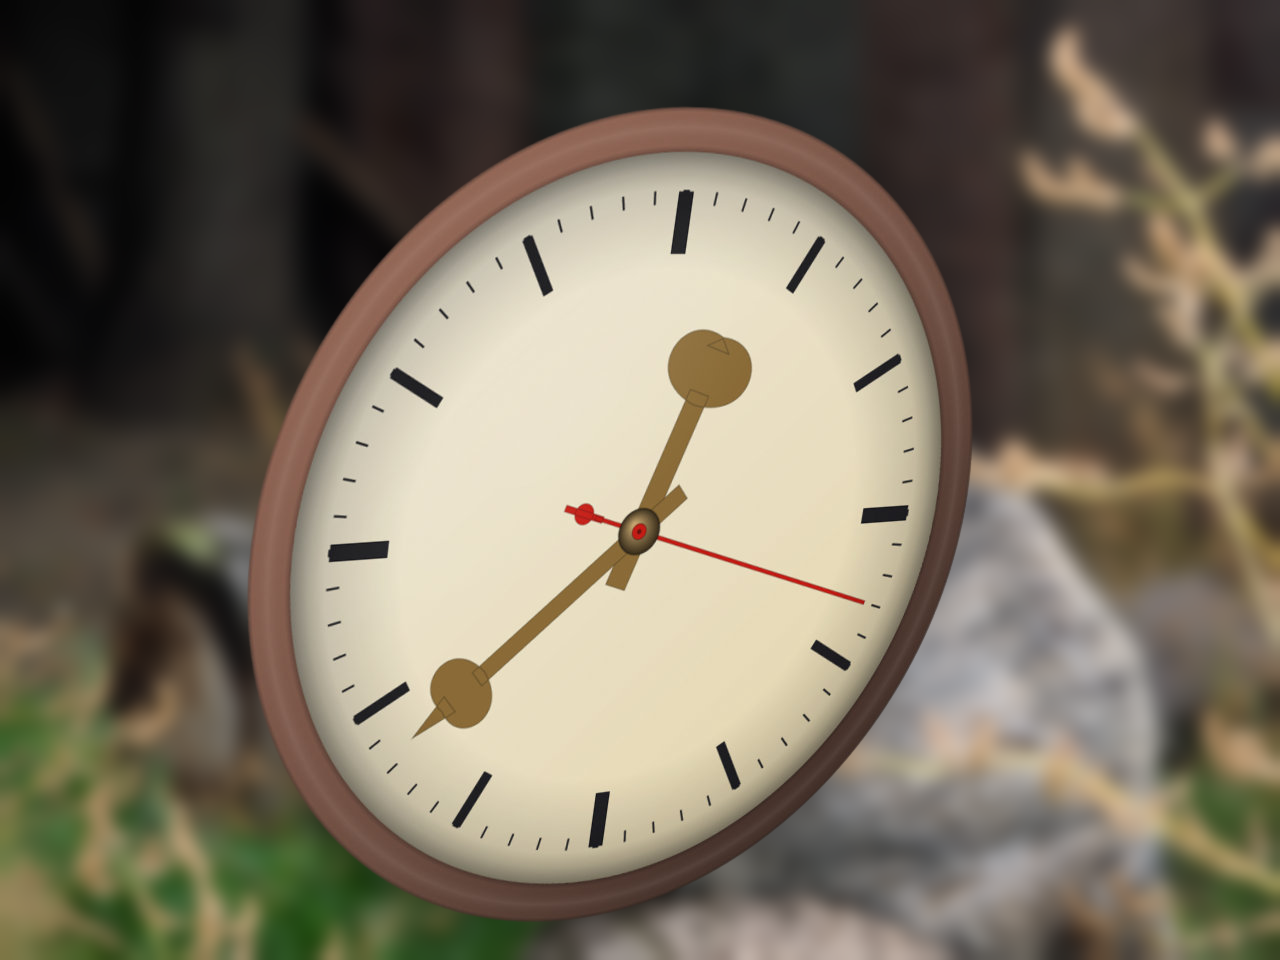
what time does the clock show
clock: 12:38:18
